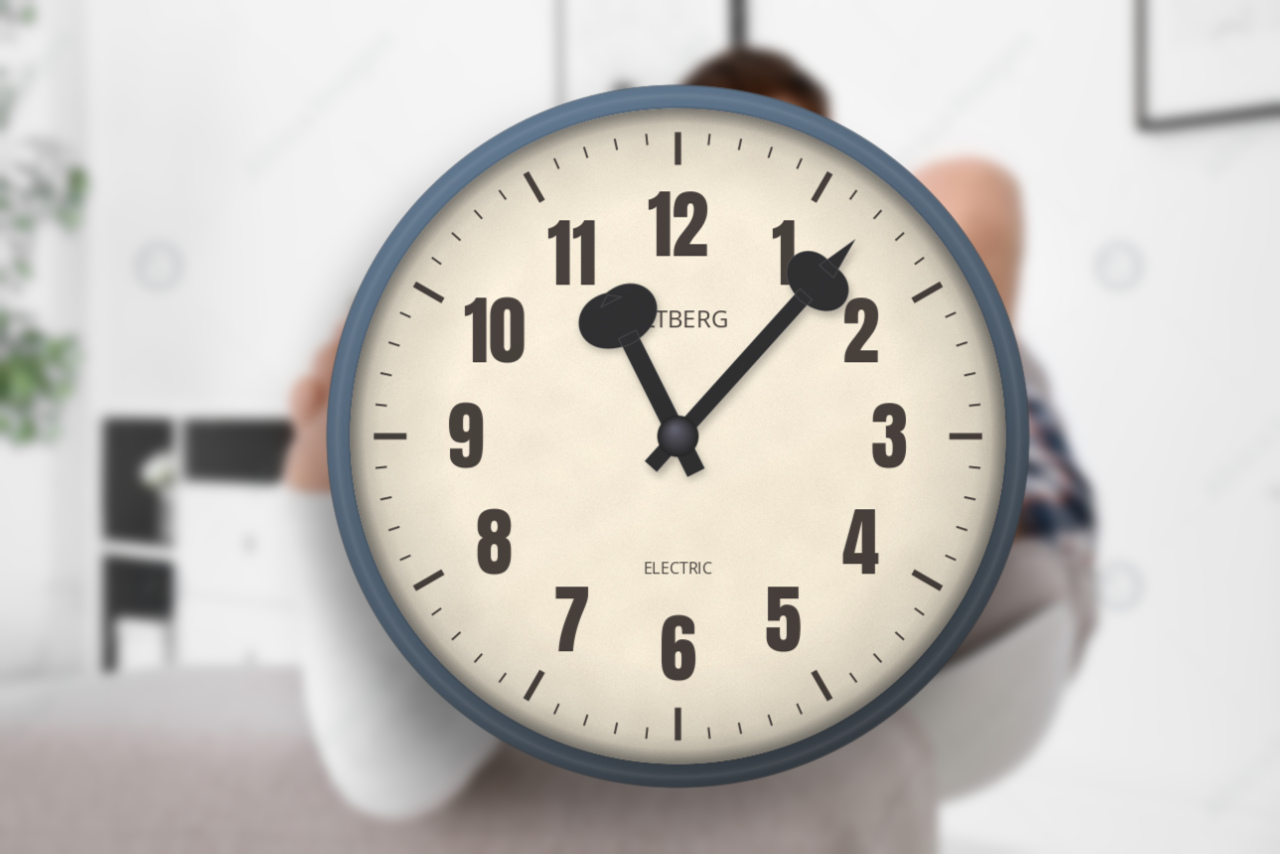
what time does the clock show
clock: 11:07
